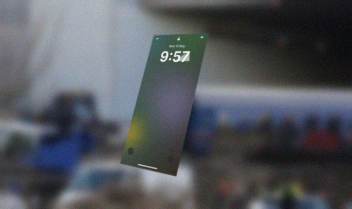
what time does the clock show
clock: 9:57
